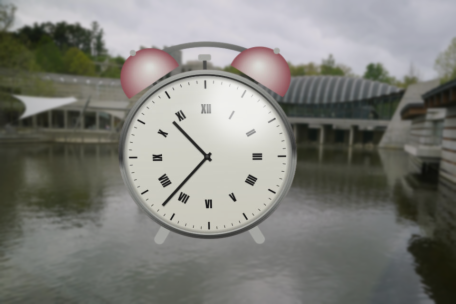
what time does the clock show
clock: 10:37
